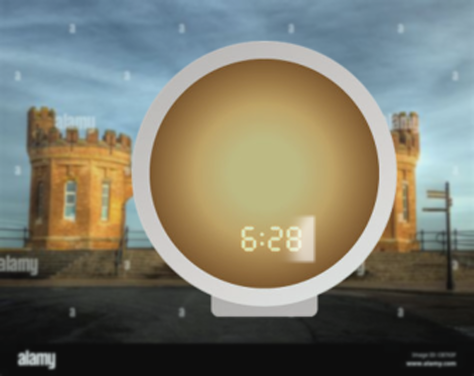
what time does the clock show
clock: 6:28
